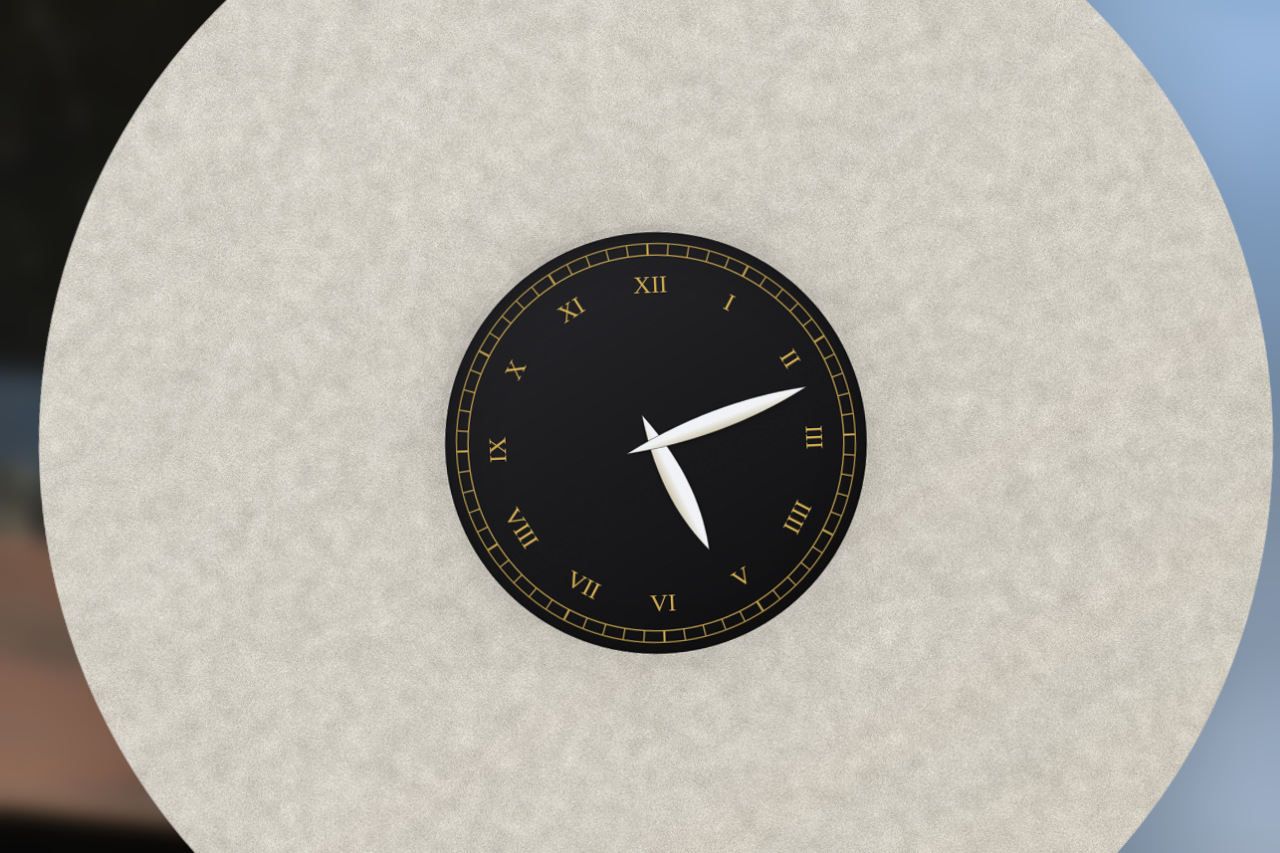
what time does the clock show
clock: 5:12
